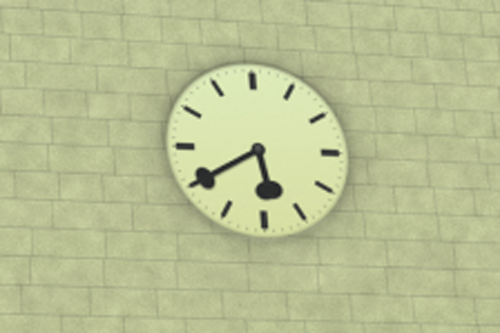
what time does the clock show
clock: 5:40
